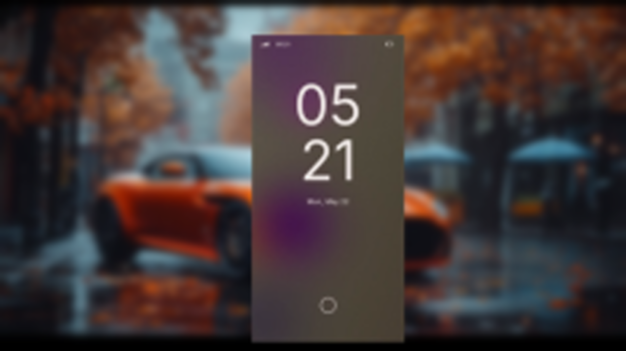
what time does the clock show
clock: 5:21
